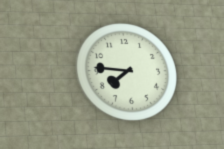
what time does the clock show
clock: 7:46
